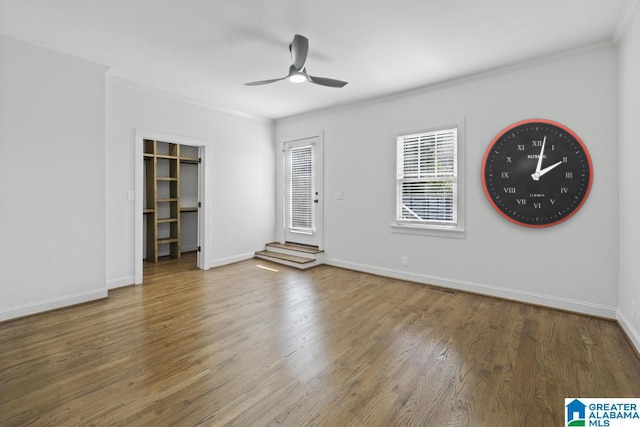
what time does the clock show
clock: 2:02
